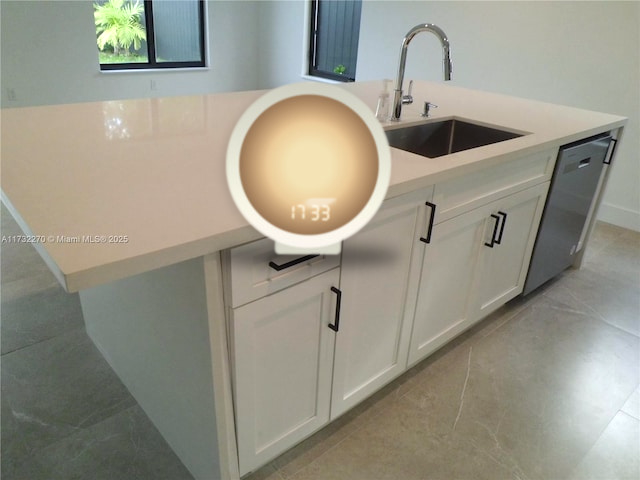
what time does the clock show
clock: 17:33
